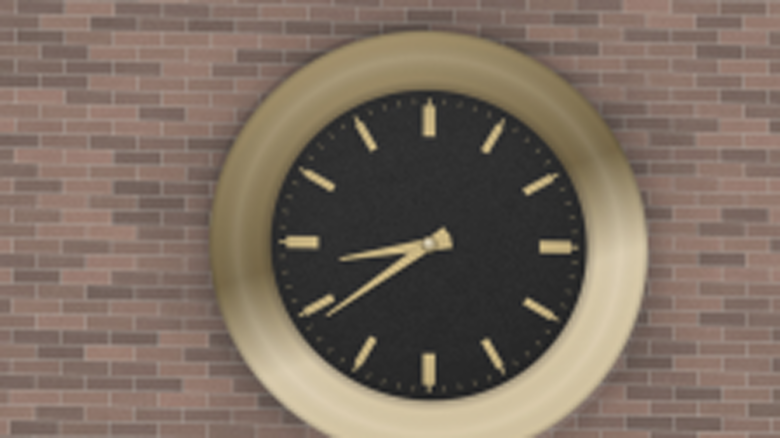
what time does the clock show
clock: 8:39
